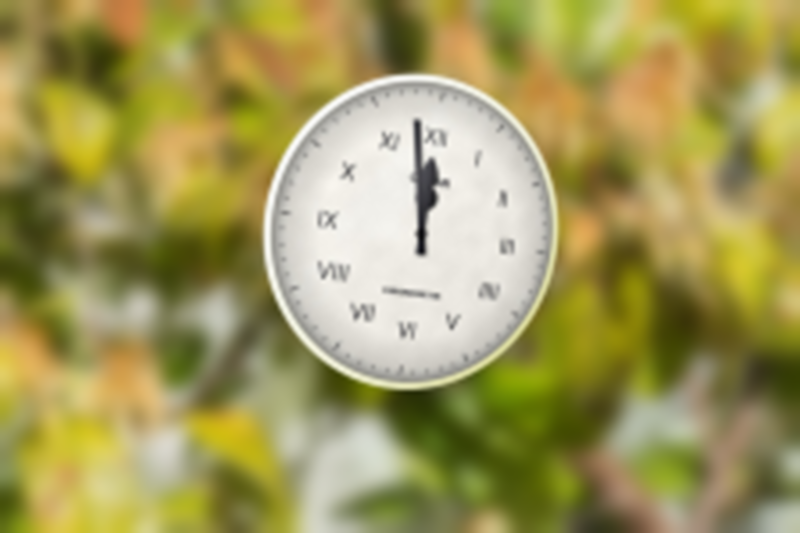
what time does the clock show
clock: 11:58
